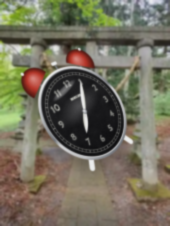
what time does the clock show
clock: 7:05
